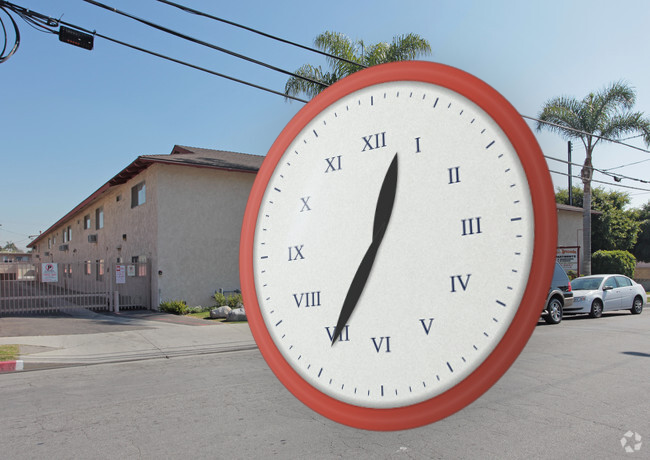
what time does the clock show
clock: 12:35
